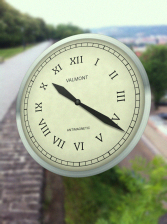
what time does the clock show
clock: 10:21
